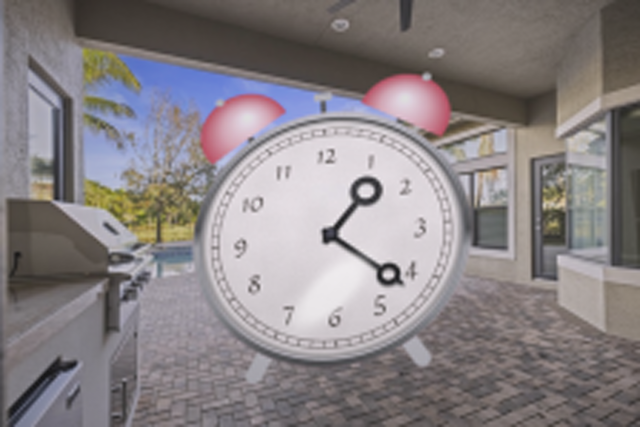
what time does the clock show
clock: 1:22
